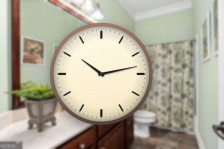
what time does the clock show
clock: 10:13
